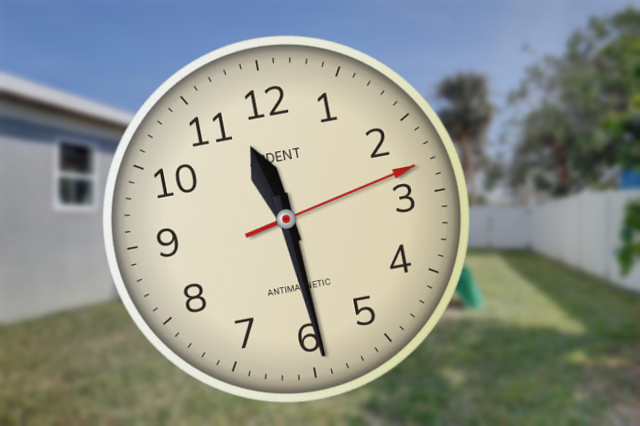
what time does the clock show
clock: 11:29:13
